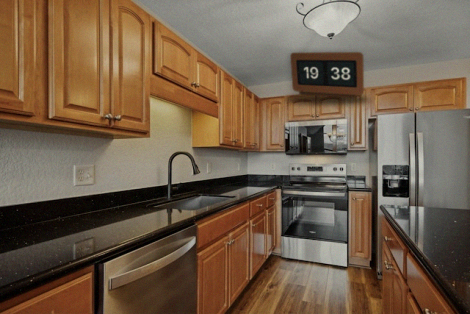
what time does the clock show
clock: 19:38
